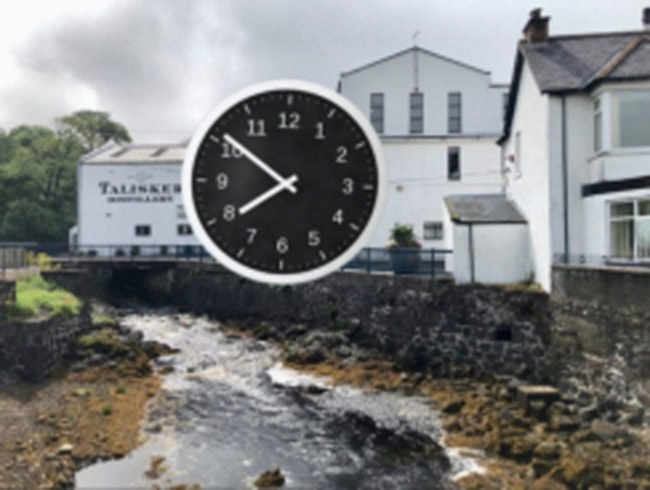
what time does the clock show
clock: 7:51
